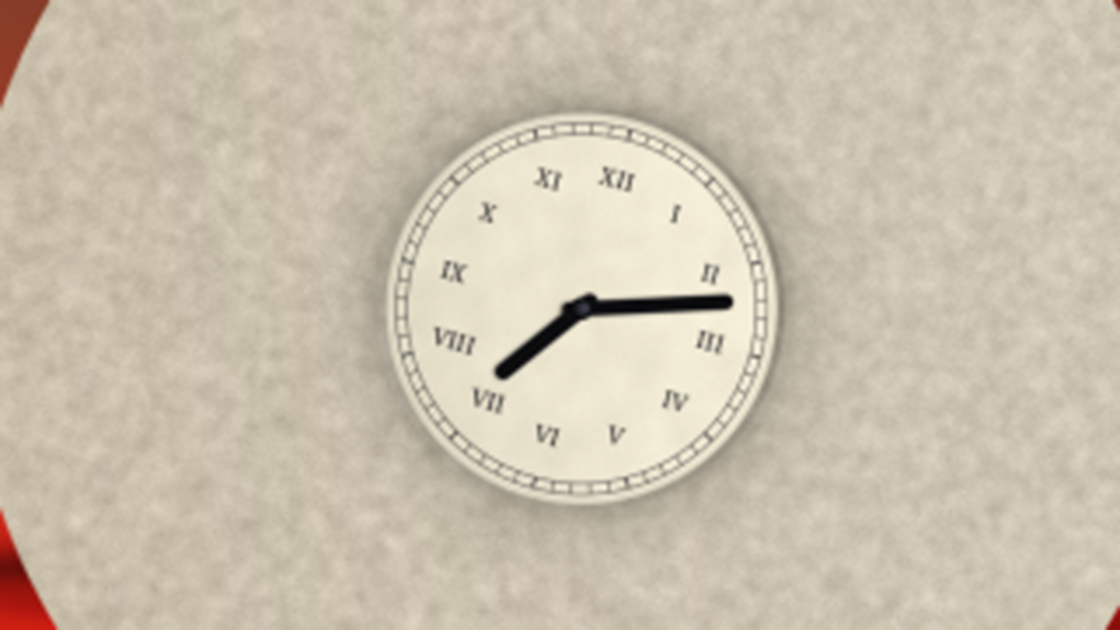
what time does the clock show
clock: 7:12
